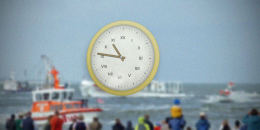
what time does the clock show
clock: 10:46
